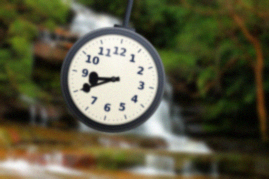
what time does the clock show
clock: 8:40
